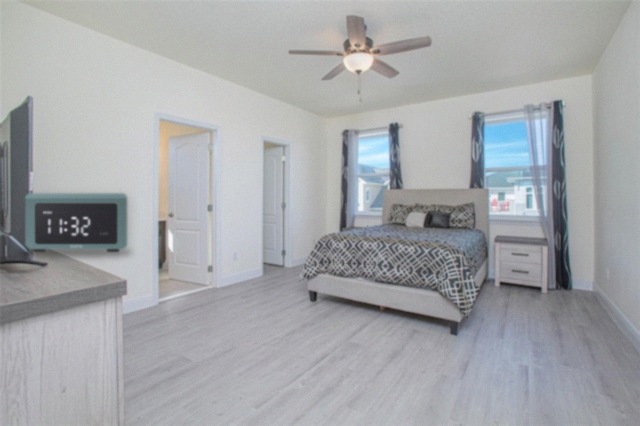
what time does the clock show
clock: 11:32
